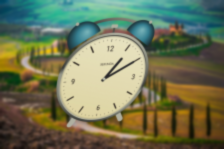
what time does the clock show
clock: 1:10
